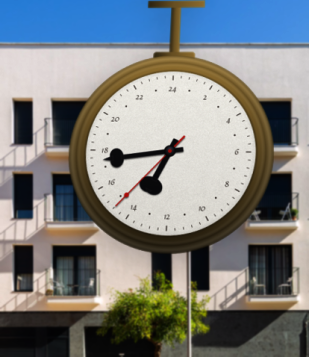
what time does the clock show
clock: 13:43:37
